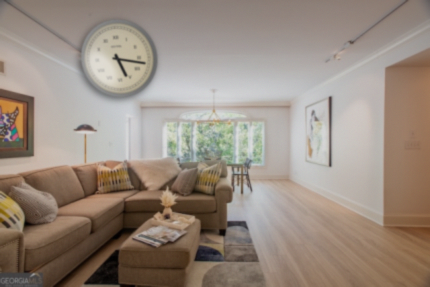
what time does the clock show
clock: 5:17
